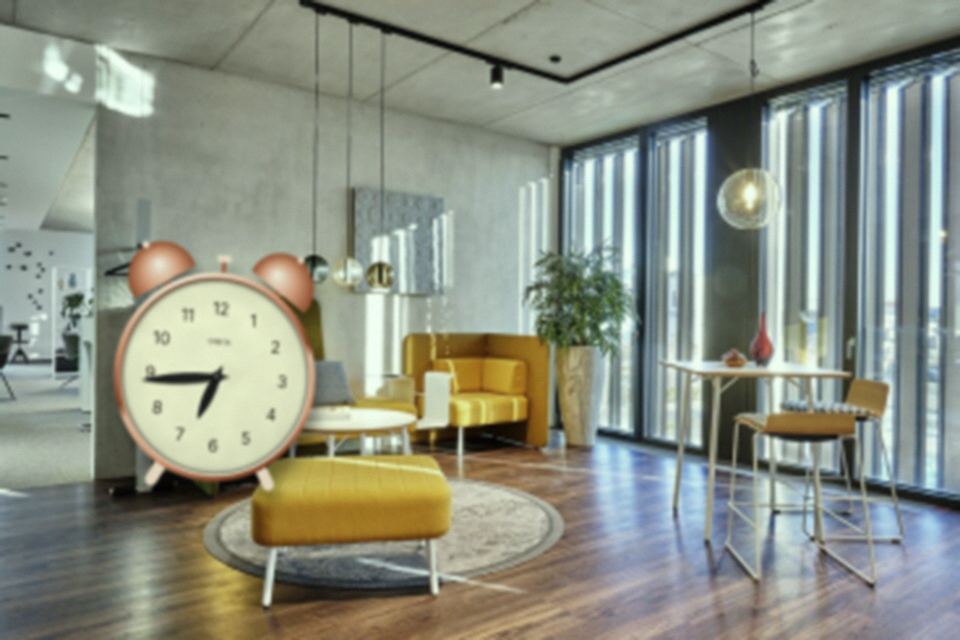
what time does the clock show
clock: 6:44
